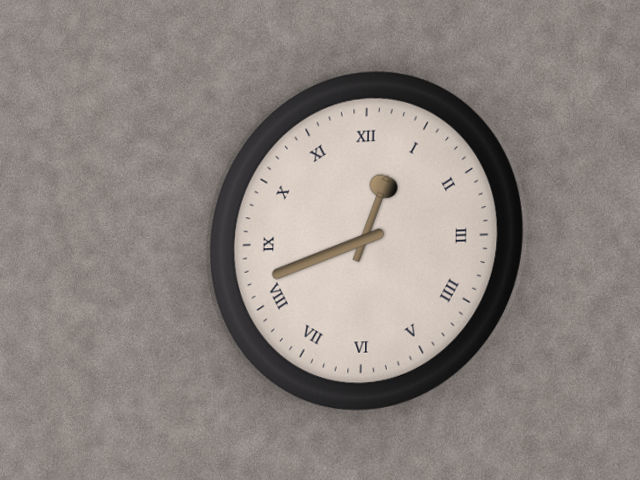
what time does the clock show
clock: 12:42
